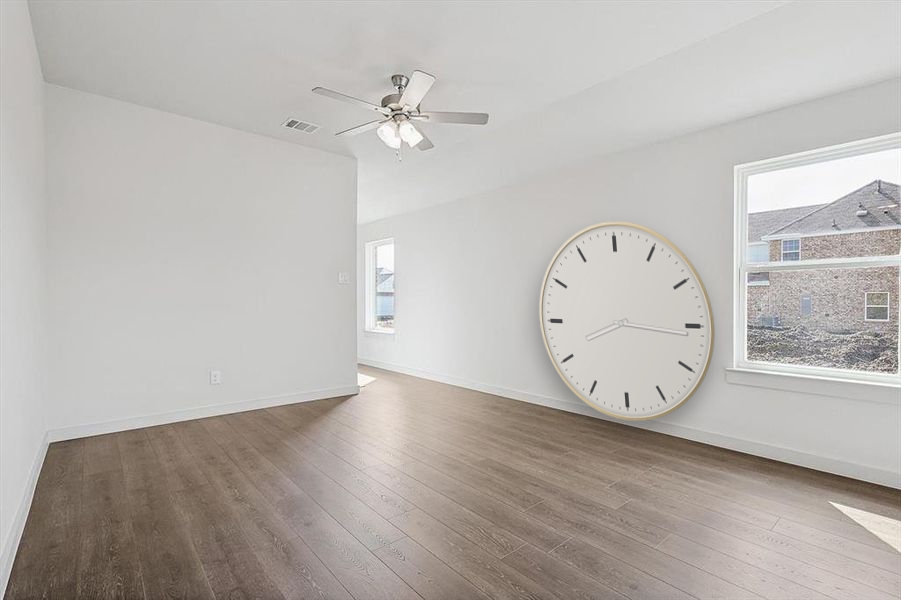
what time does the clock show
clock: 8:16
